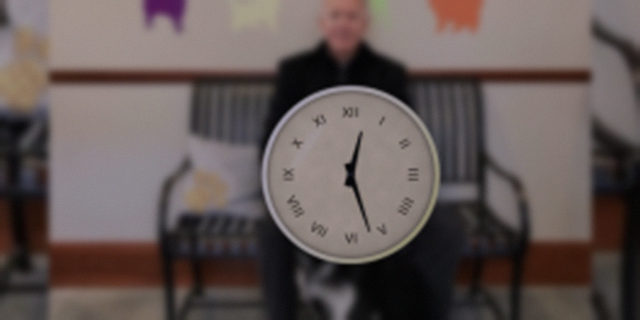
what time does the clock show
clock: 12:27
